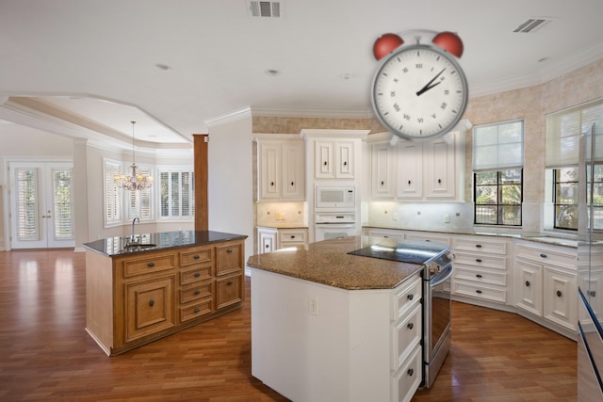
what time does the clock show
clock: 2:08
